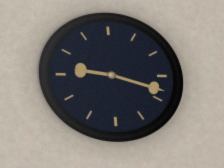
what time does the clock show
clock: 9:18
